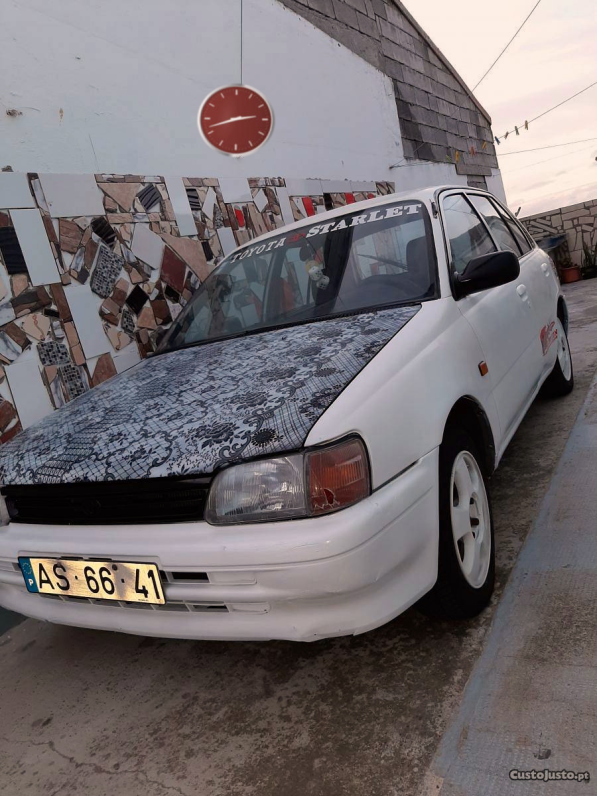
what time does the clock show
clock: 2:42
